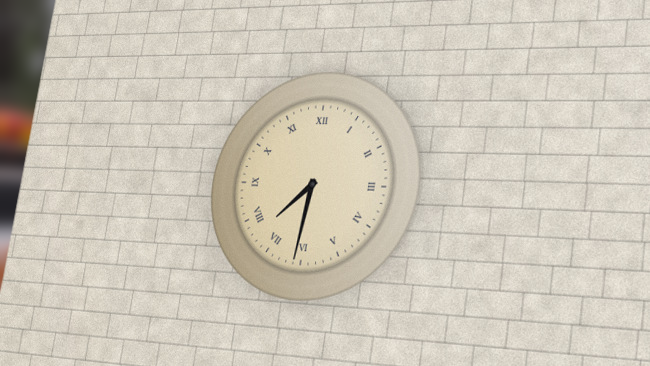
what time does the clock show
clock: 7:31
